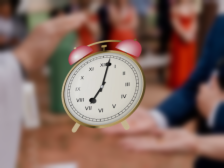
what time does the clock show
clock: 7:02
